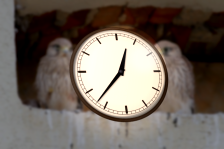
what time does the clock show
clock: 12:37
